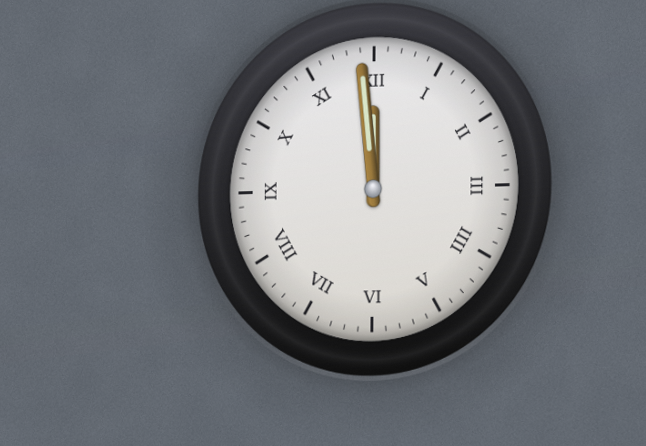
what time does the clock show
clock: 11:59
